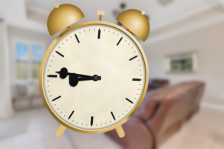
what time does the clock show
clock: 8:46
